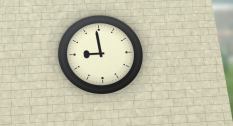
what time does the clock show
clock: 8:59
